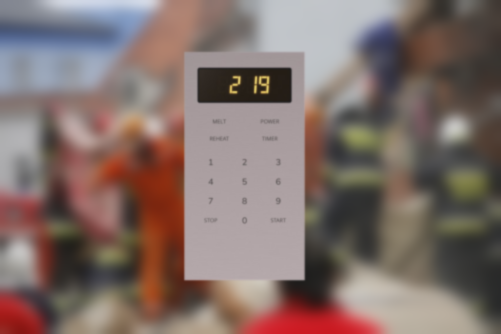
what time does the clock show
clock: 2:19
